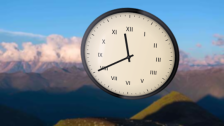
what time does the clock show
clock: 11:40
